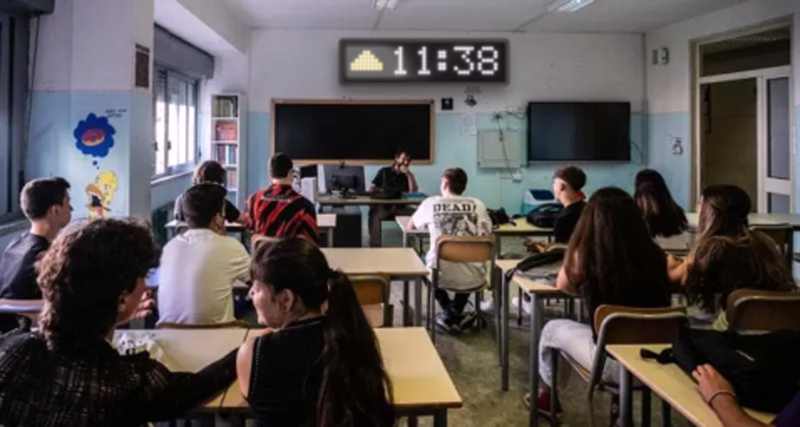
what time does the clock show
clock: 11:38
